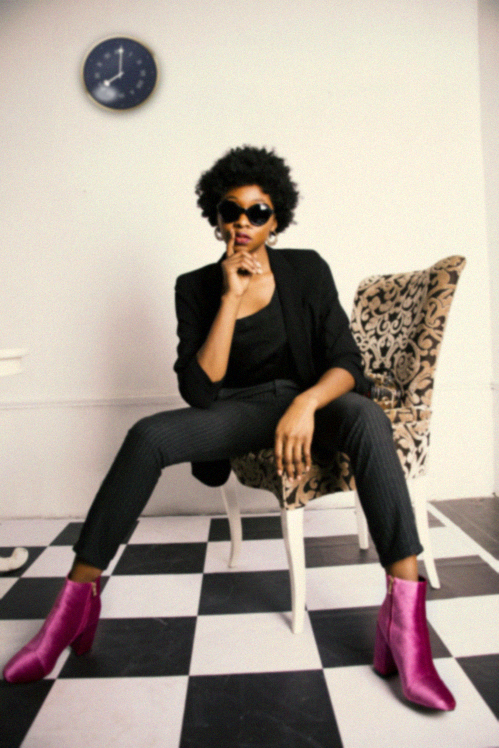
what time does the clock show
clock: 8:01
